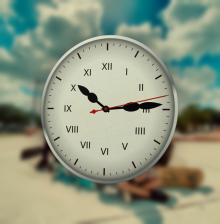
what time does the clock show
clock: 10:14:13
